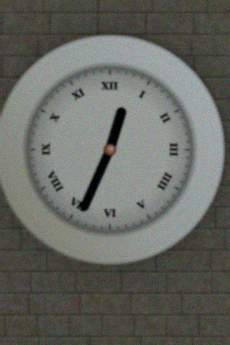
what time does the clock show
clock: 12:34
